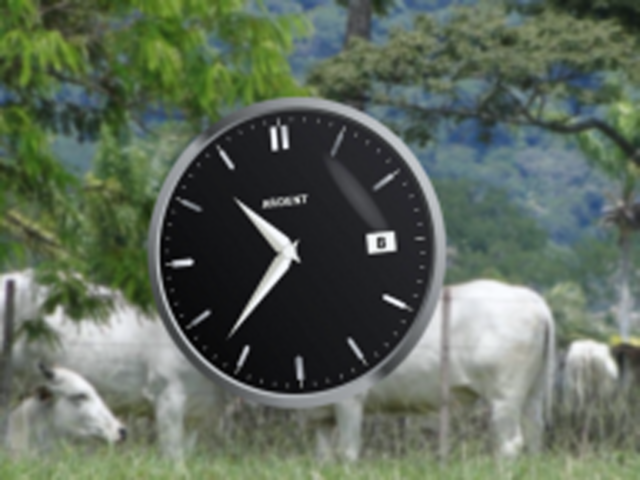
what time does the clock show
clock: 10:37
